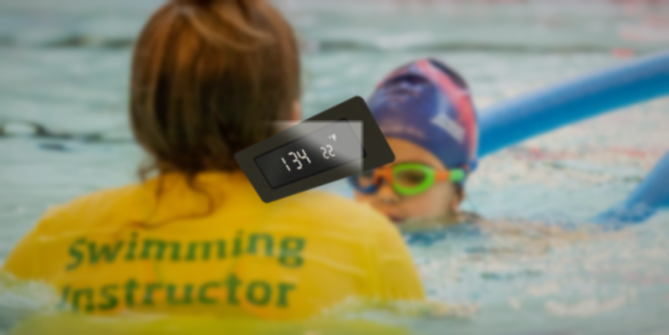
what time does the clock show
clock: 1:34
